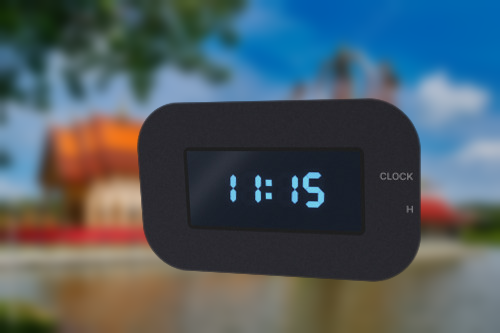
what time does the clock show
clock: 11:15
